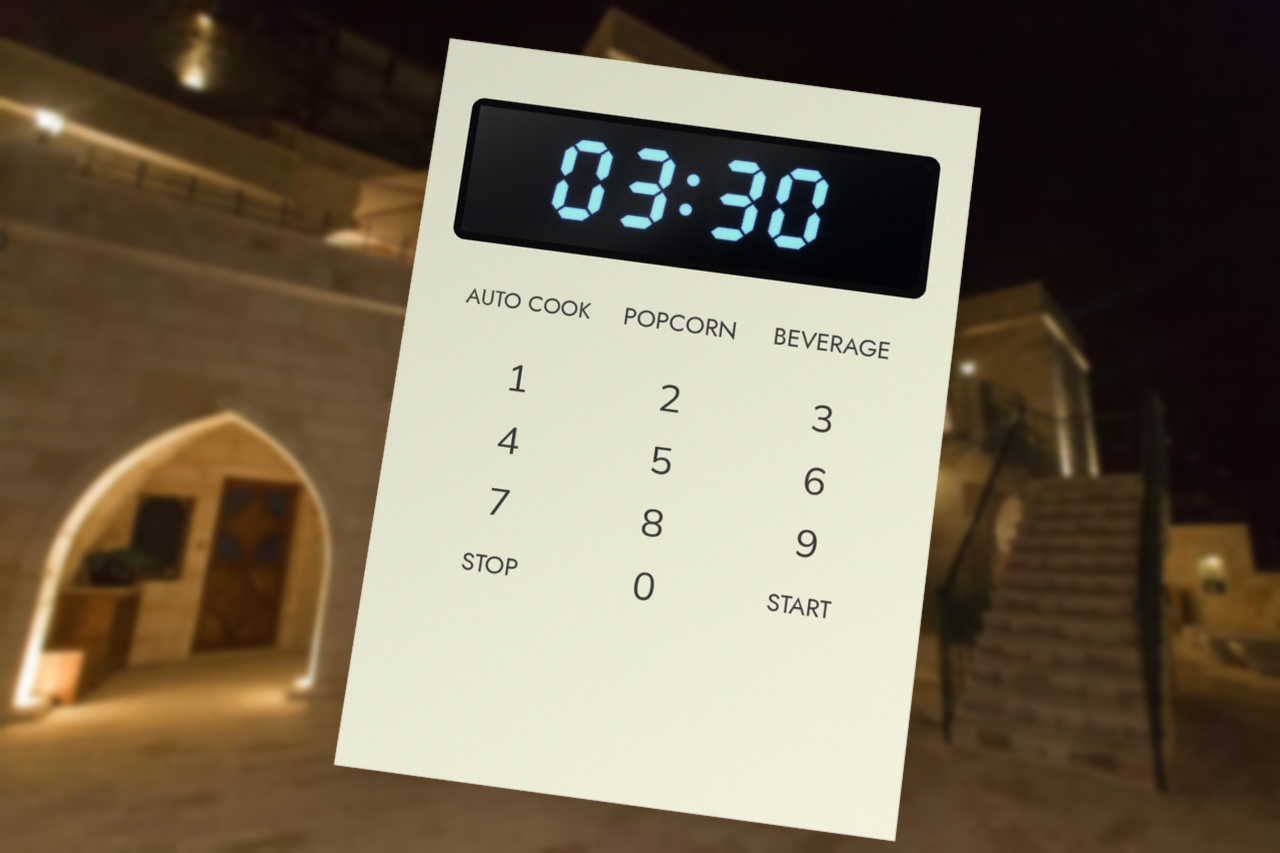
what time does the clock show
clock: 3:30
